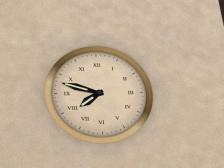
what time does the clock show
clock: 7:48
